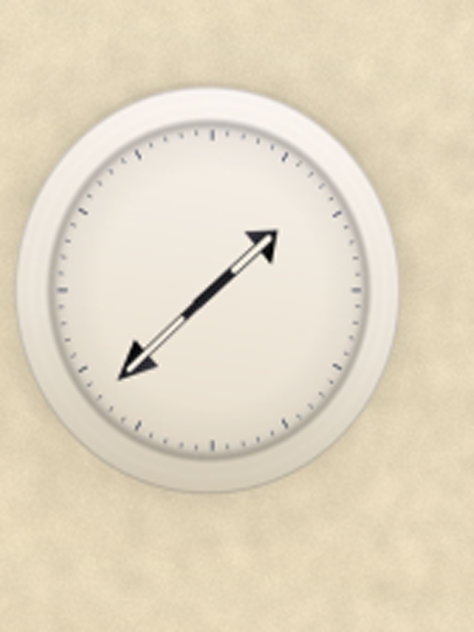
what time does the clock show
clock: 1:38
